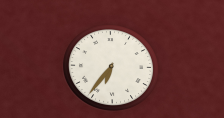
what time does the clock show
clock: 6:36
